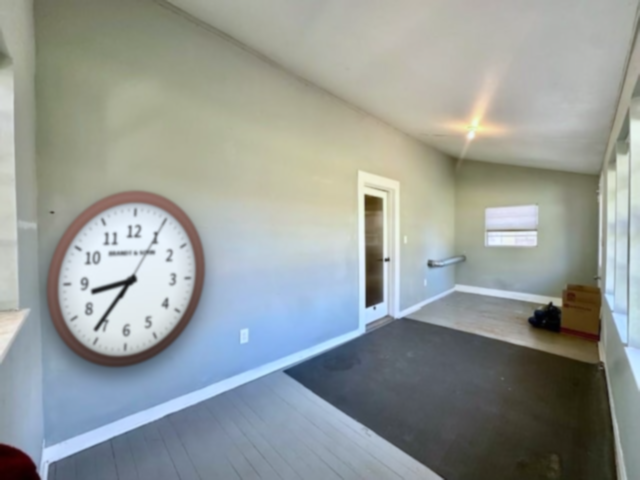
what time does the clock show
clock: 8:36:05
